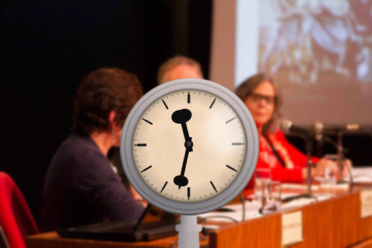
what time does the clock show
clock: 11:32
